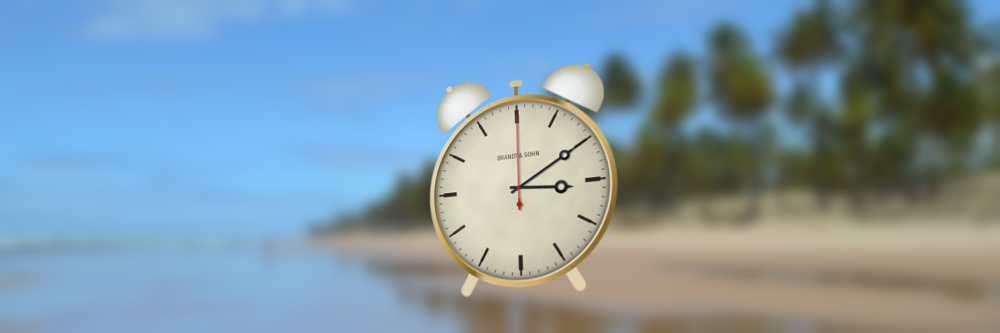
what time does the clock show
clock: 3:10:00
